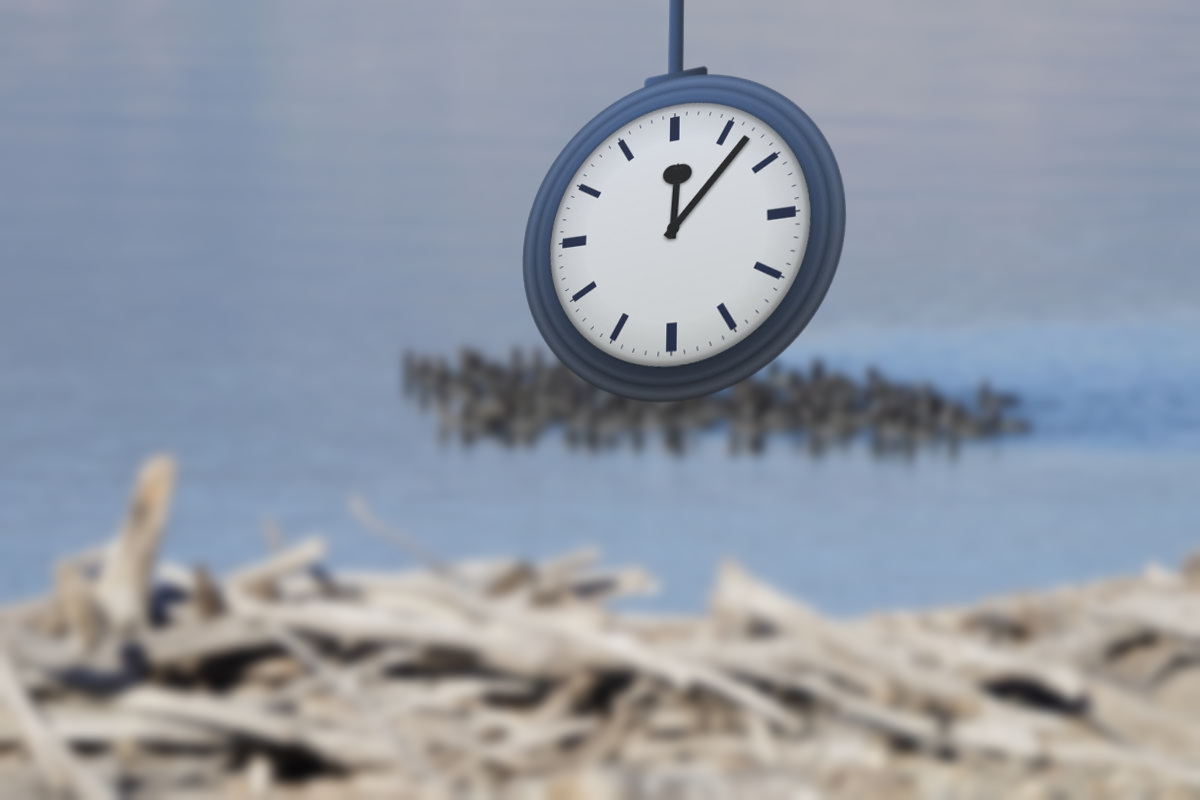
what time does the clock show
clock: 12:07
